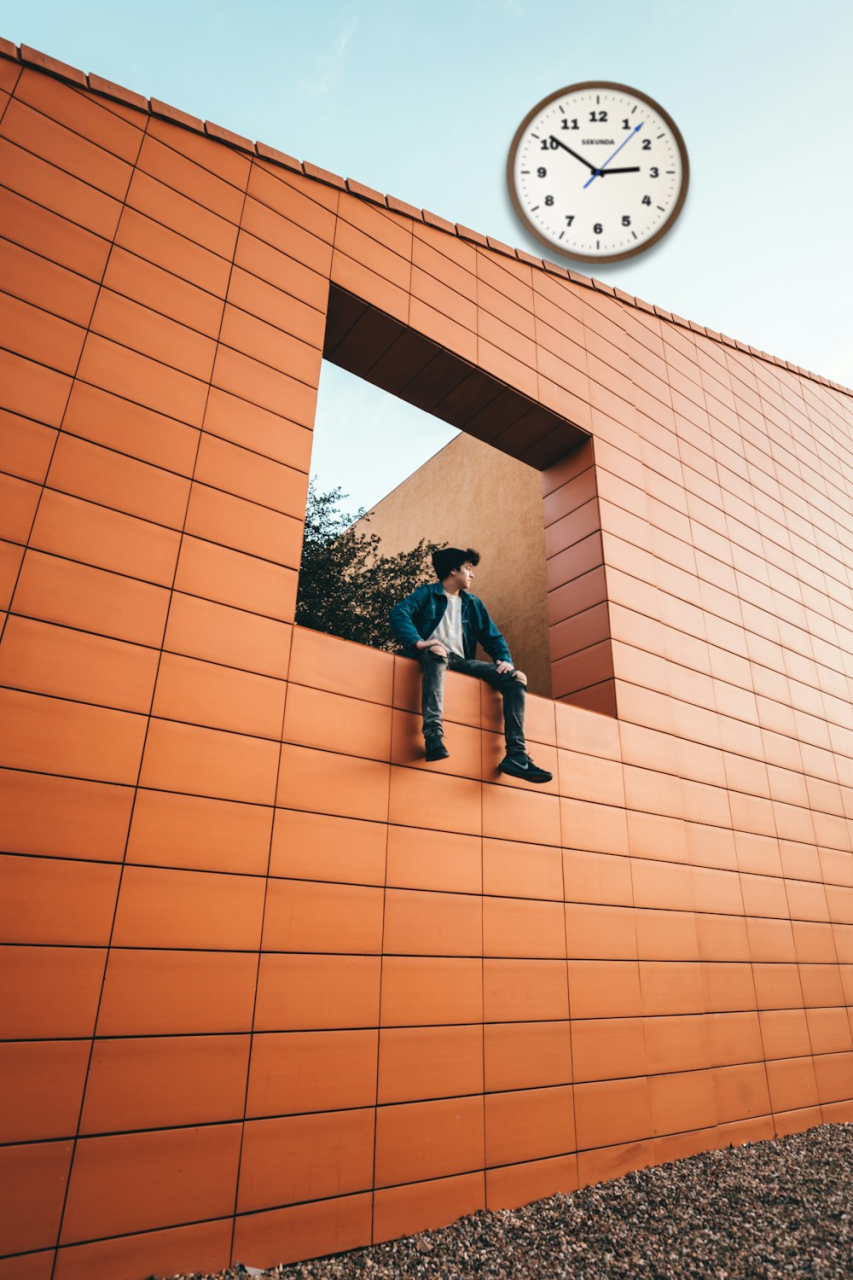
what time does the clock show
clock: 2:51:07
